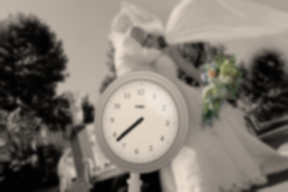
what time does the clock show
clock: 7:38
